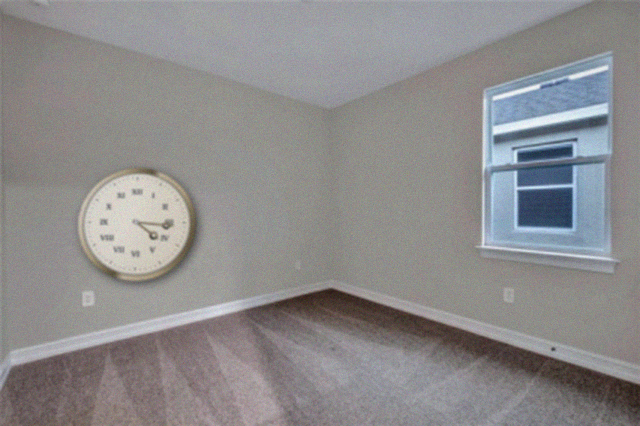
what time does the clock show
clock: 4:16
